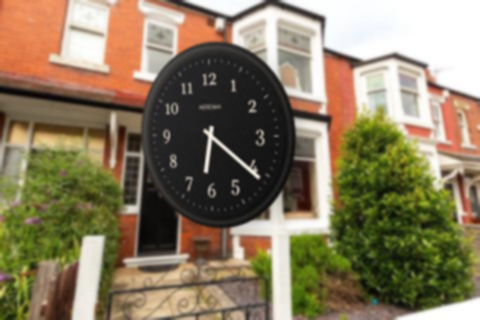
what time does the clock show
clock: 6:21
